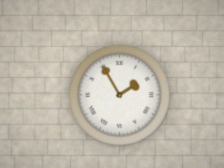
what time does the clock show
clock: 1:55
